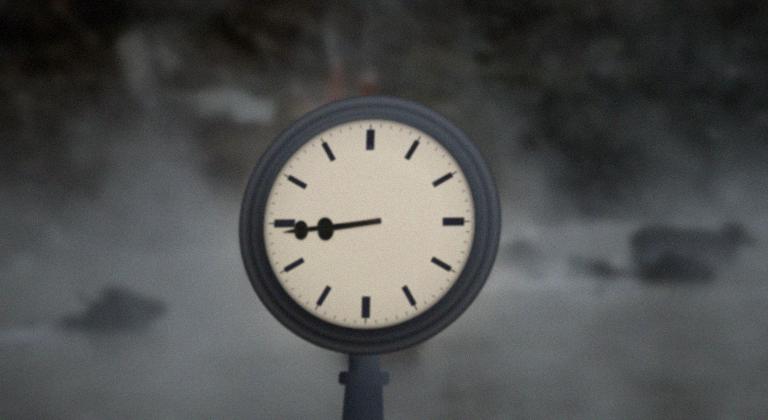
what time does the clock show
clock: 8:44
